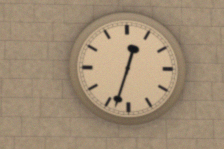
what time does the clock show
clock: 12:33
